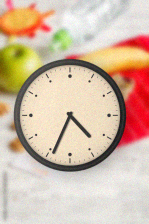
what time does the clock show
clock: 4:34
